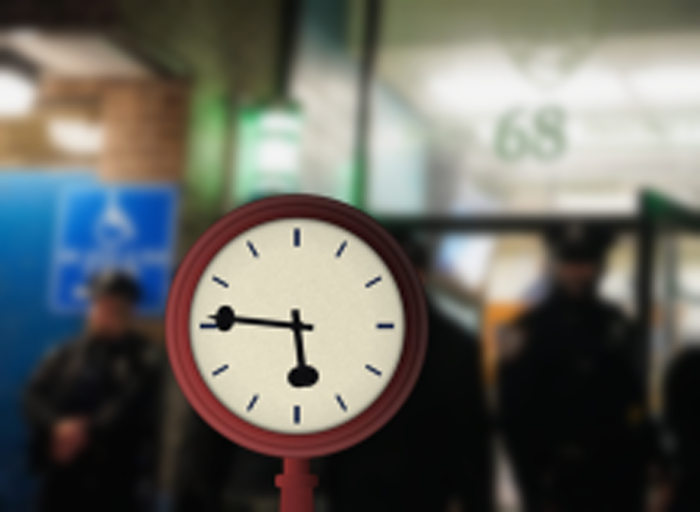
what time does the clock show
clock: 5:46
